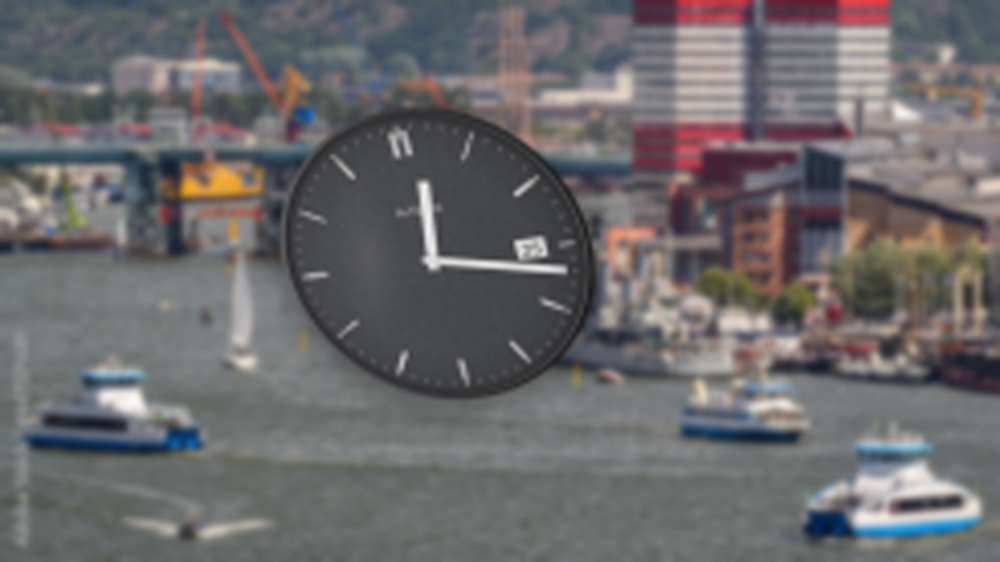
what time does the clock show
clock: 12:17
